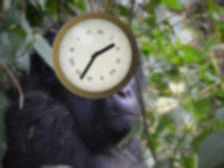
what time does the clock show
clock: 1:33
